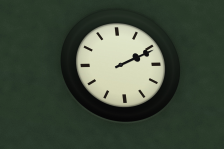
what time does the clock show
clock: 2:11
